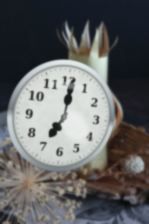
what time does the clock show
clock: 7:01
